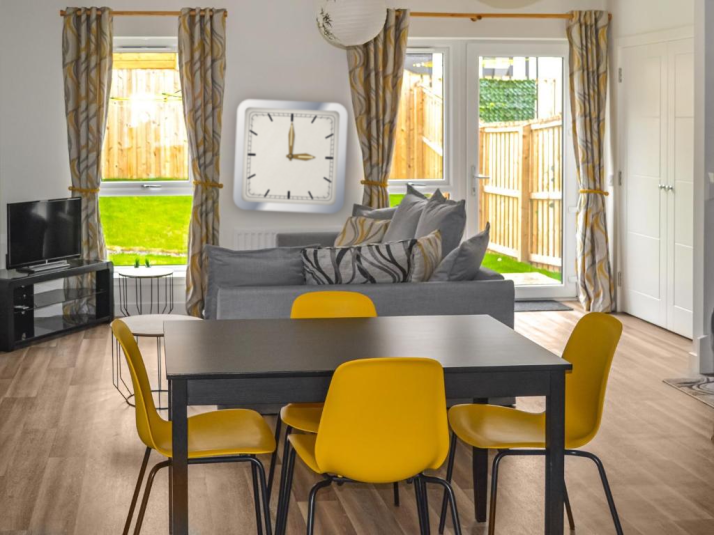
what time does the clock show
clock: 3:00
